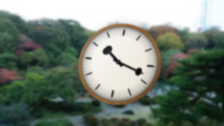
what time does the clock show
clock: 10:18
